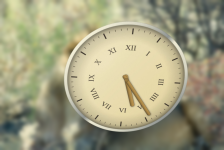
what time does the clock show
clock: 5:24
